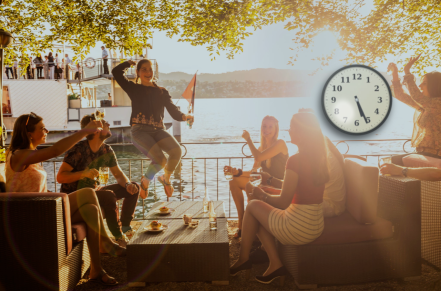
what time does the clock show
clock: 5:26
